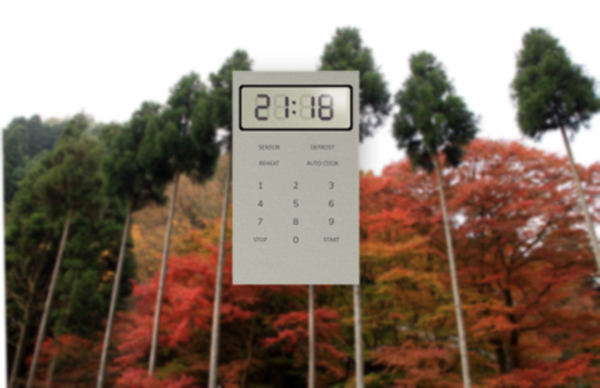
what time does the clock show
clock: 21:18
